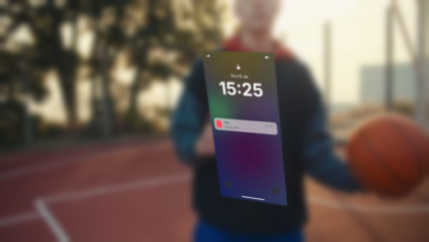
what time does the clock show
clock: 15:25
